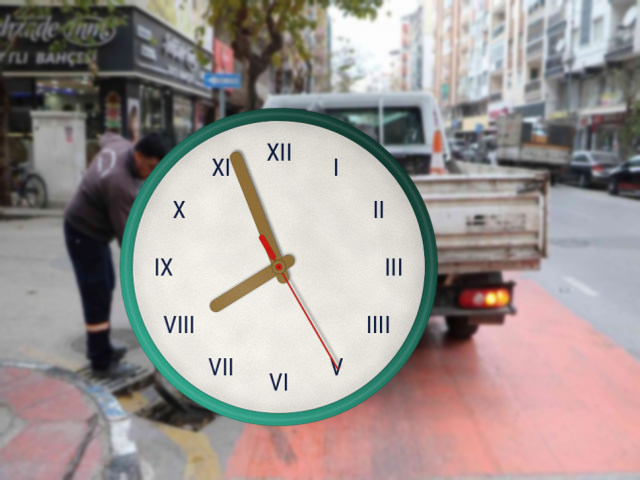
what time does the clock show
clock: 7:56:25
